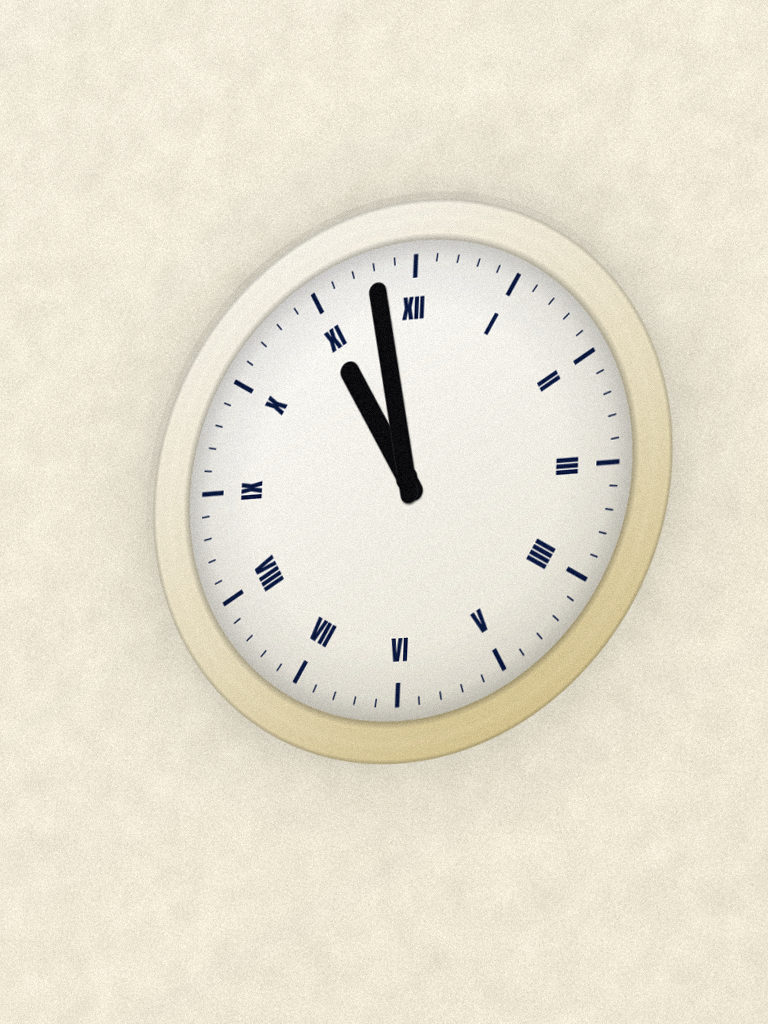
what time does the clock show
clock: 10:58
